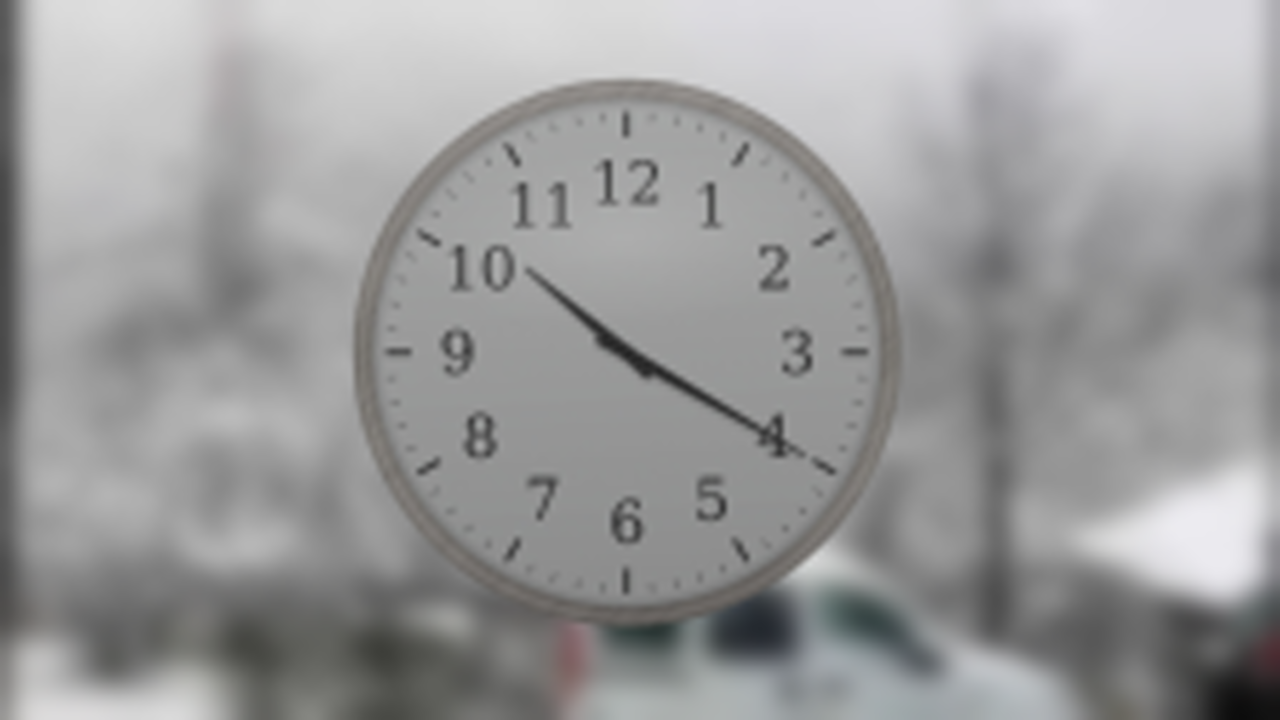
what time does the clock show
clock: 10:20
